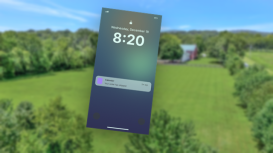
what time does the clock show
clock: 8:20
